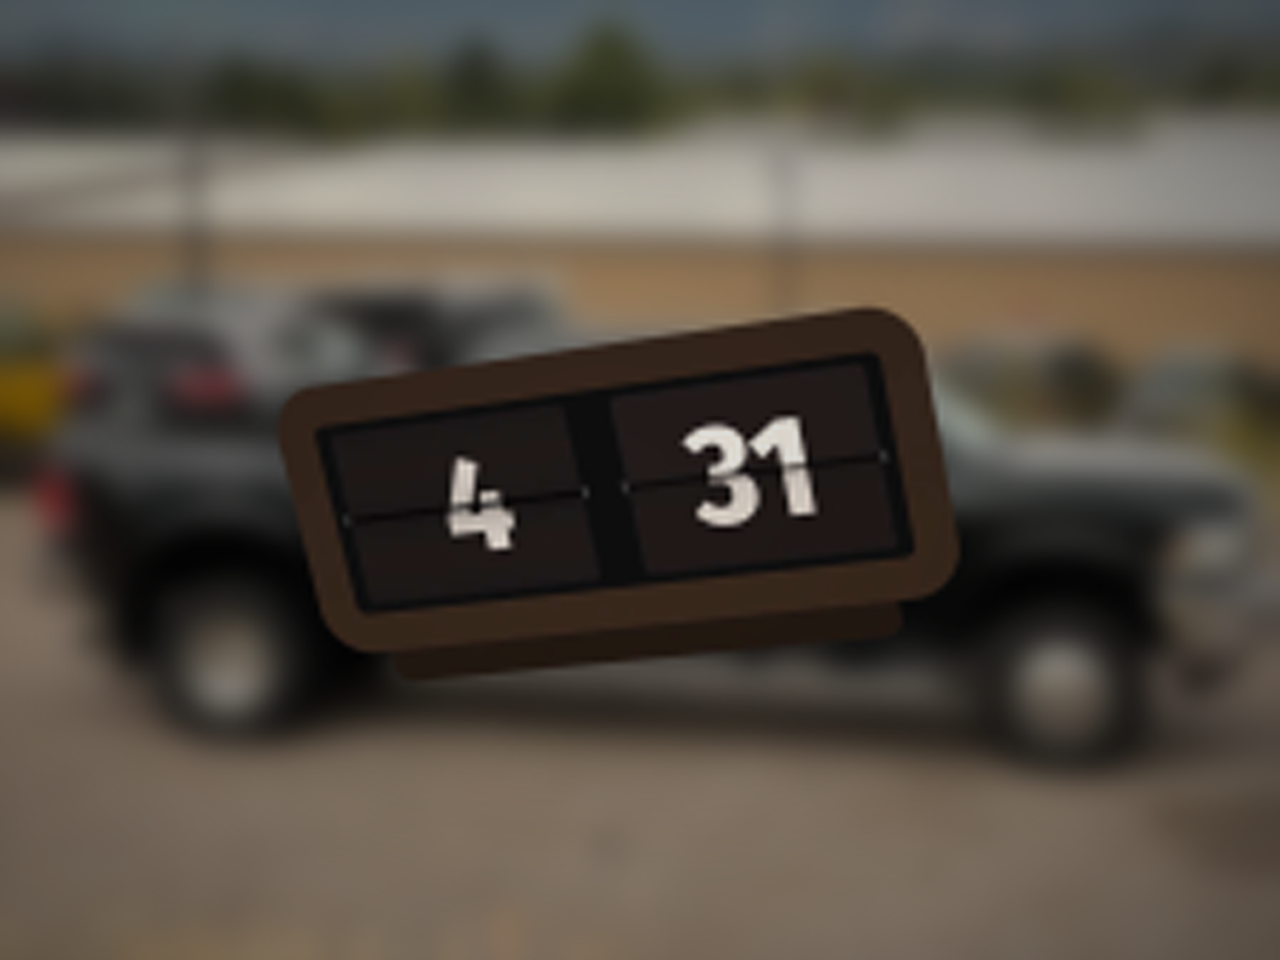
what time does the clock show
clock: 4:31
